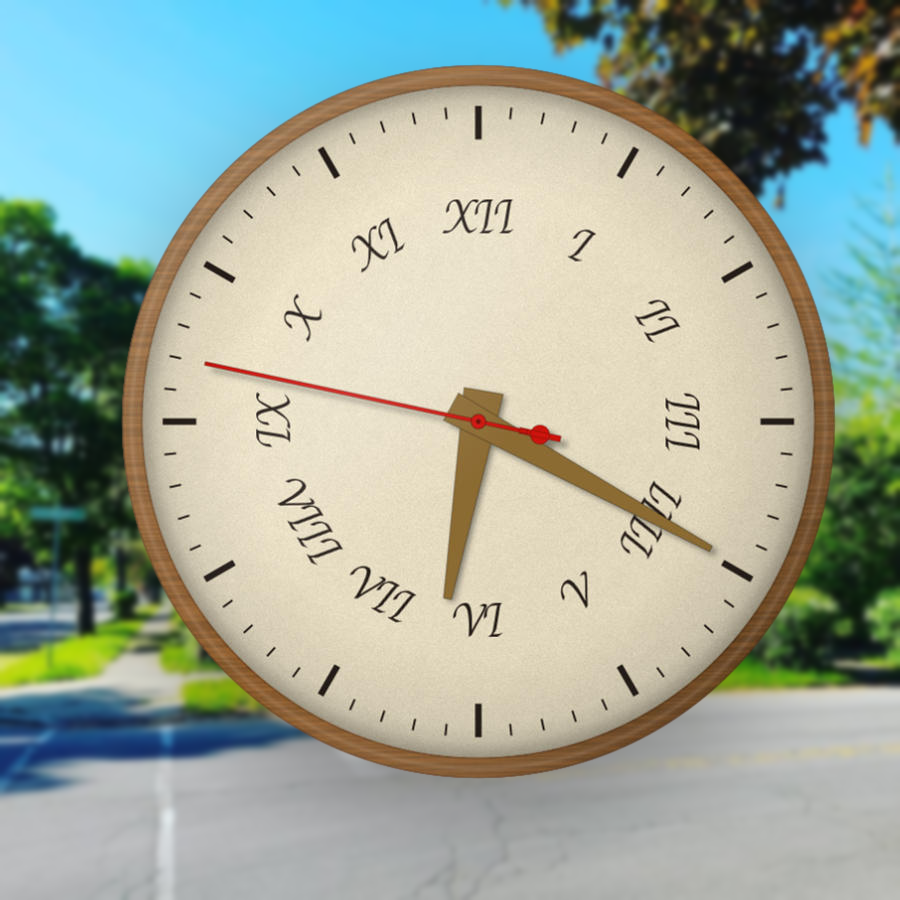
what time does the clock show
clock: 6:19:47
